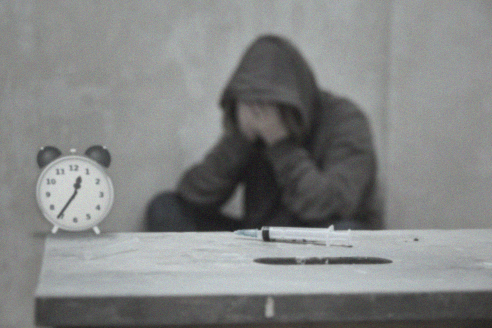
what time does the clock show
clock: 12:36
